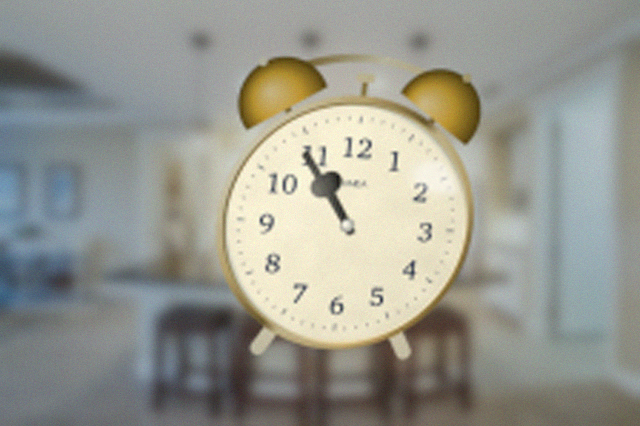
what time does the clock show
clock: 10:54
